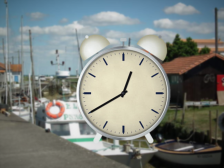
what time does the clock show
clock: 12:40
